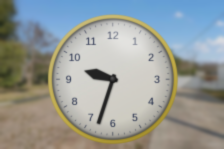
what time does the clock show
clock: 9:33
